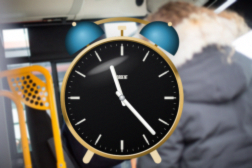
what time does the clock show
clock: 11:23
